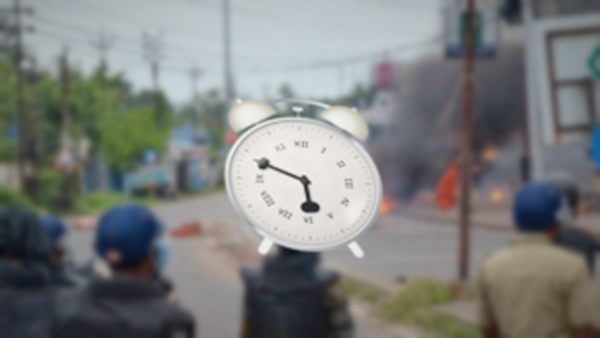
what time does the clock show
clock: 5:49
